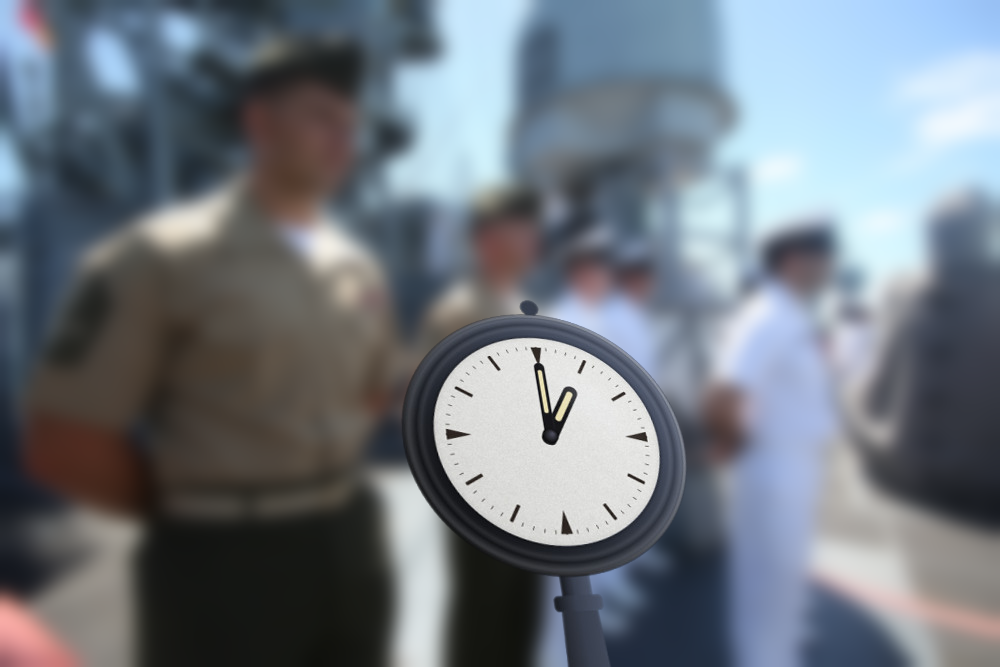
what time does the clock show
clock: 1:00
